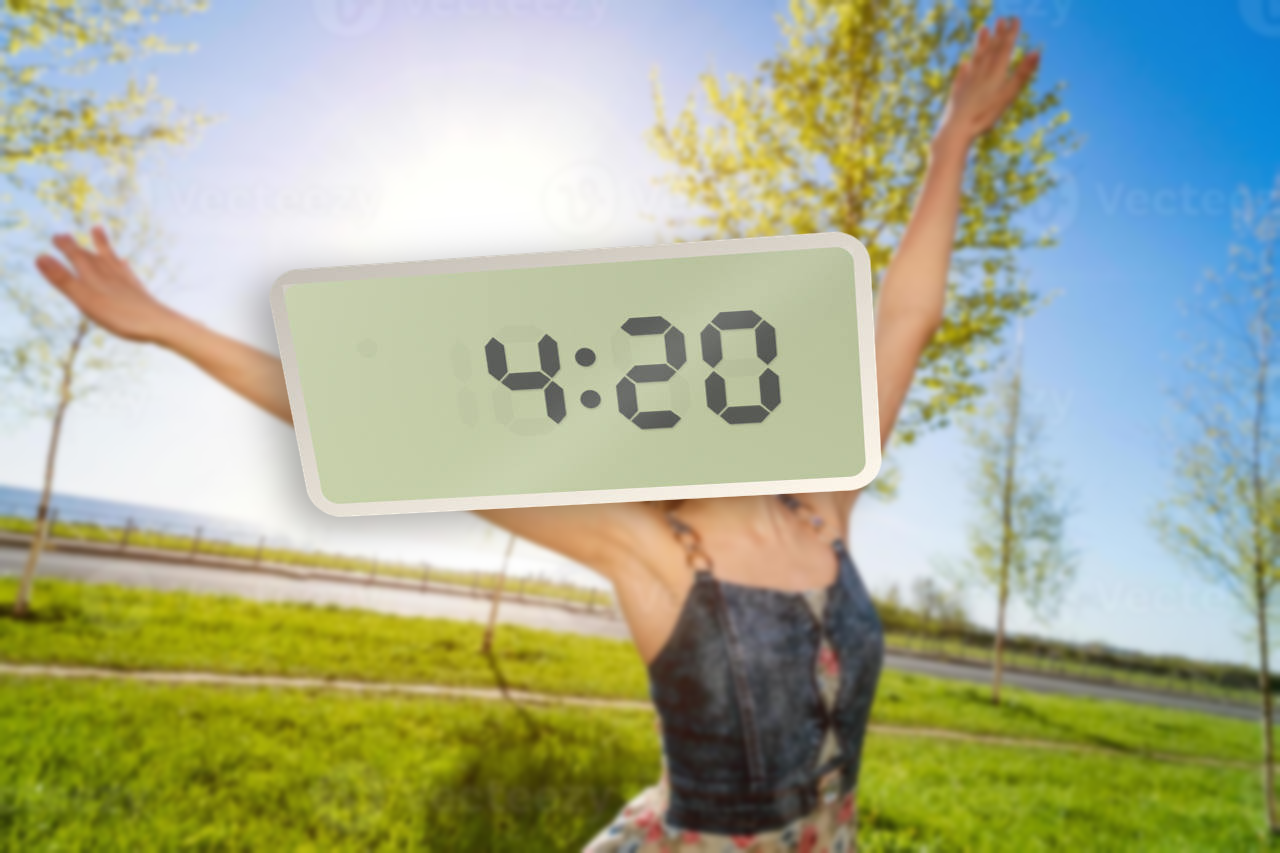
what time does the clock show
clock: 4:20
